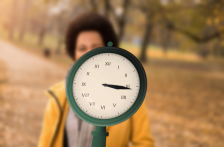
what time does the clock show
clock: 3:16
